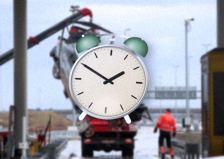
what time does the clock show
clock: 1:50
